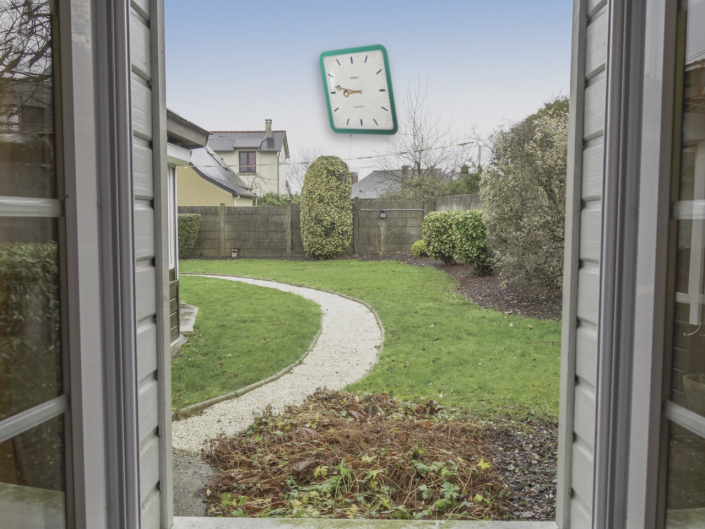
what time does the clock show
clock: 8:47
